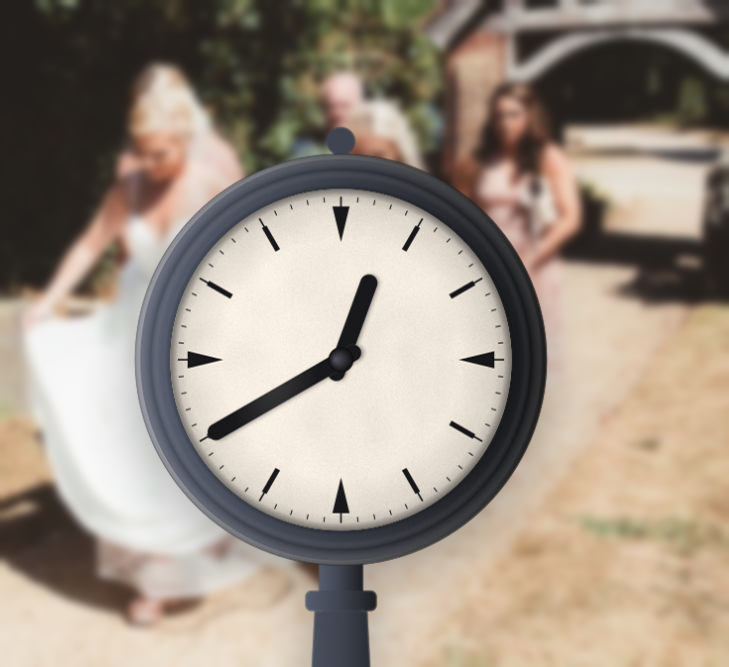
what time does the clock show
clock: 12:40
